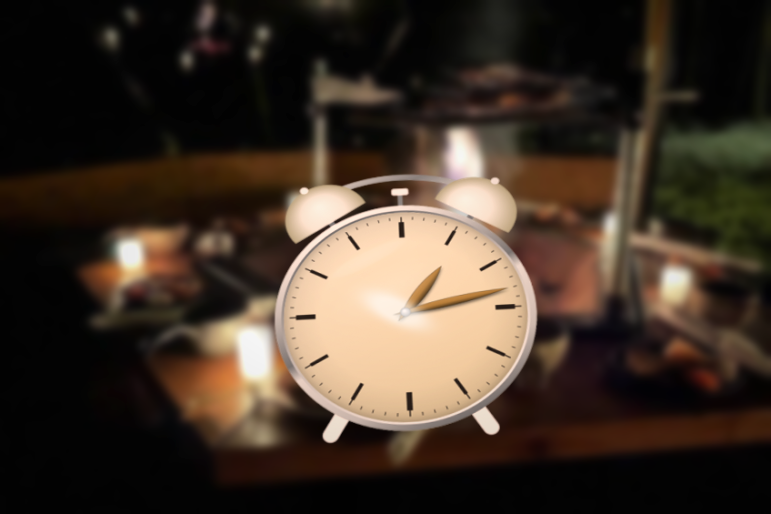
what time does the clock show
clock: 1:13
